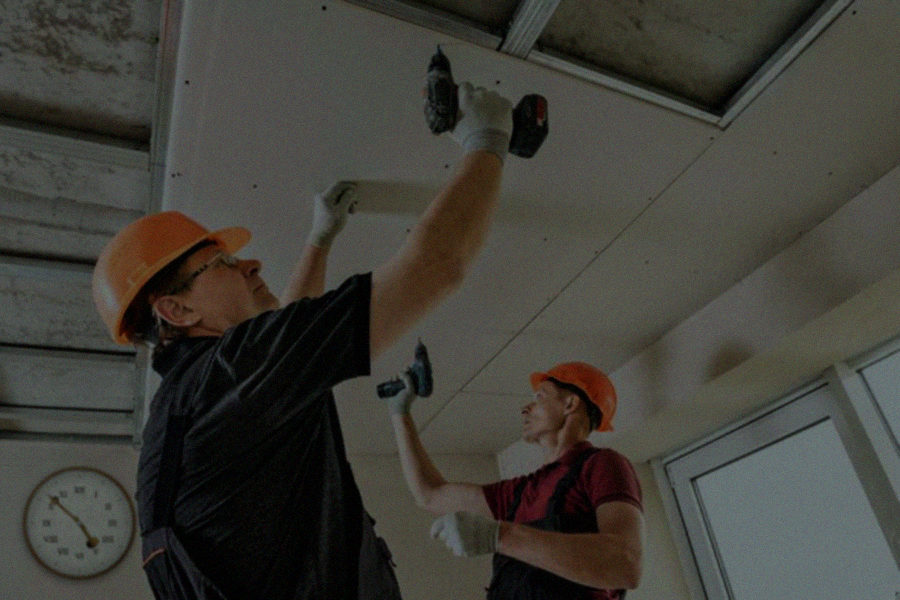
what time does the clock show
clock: 4:52
